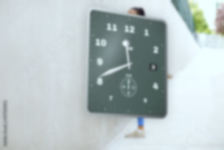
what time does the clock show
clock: 11:41
